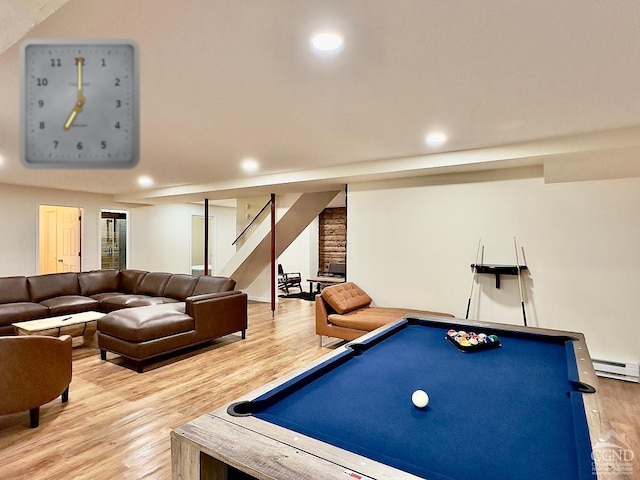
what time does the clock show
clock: 7:00
